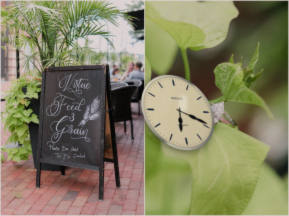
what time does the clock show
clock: 6:19
